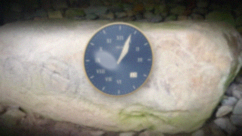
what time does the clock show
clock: 1:04
